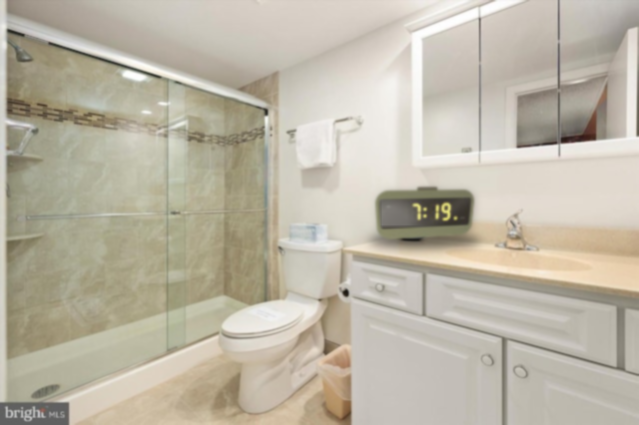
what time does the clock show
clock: 7:19
